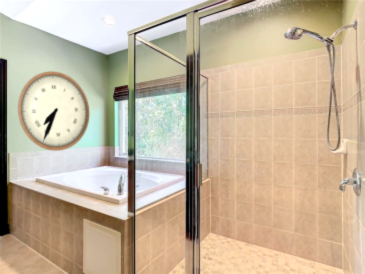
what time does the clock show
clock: 7:35
